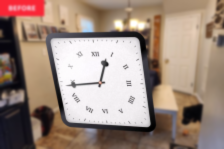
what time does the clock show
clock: 12:44
